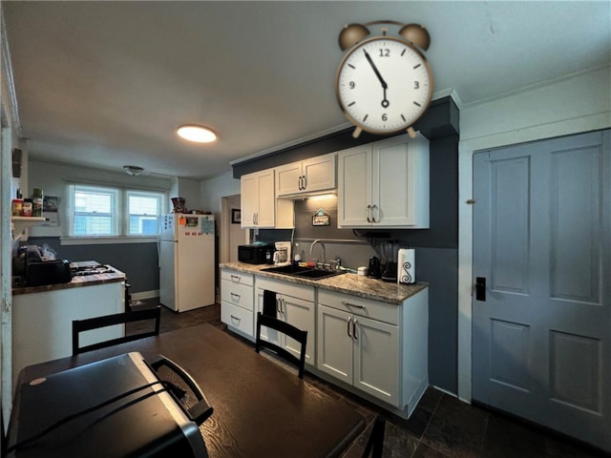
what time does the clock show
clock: 5:55
